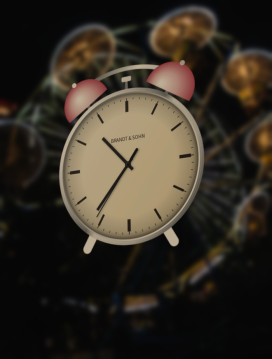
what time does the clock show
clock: 10:36:36
